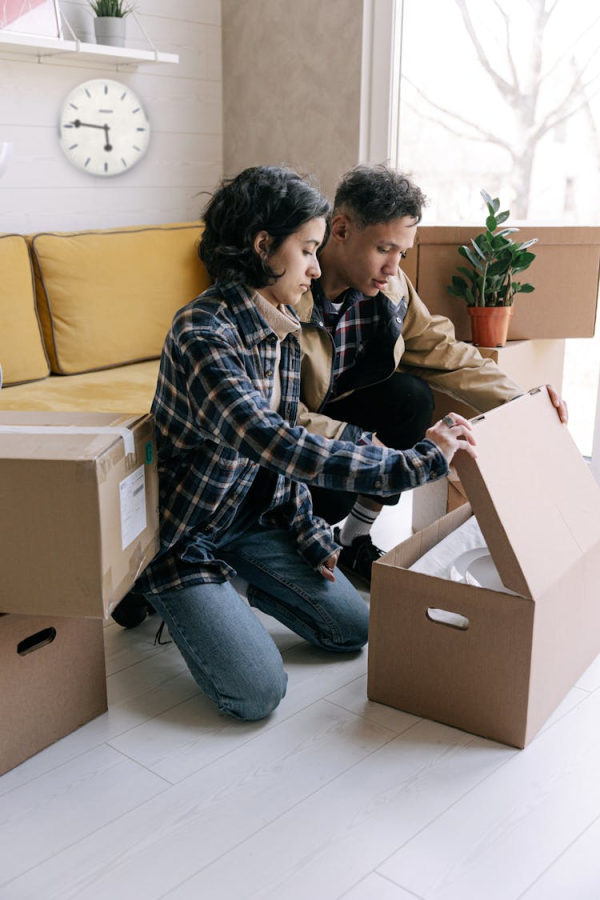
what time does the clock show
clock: 5:46
